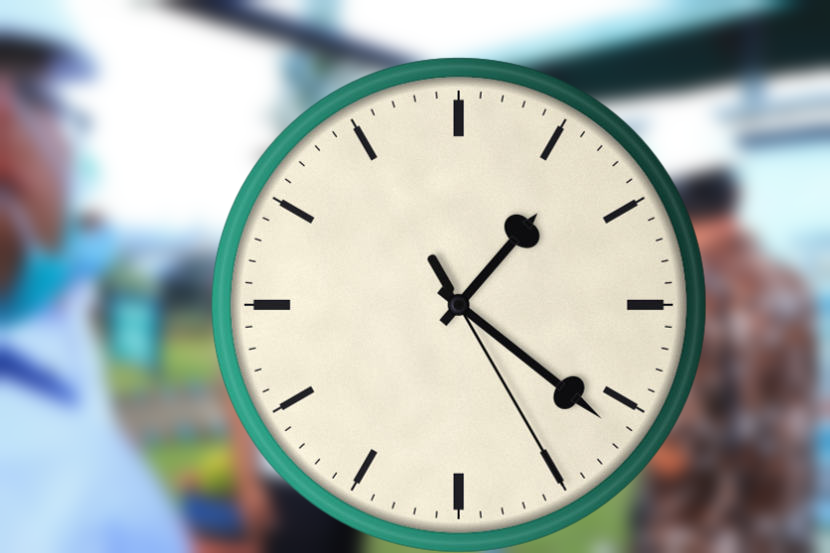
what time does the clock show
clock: 1:21:25
